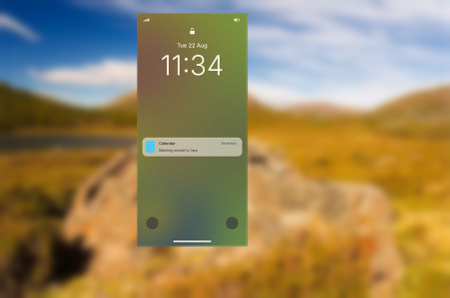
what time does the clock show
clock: 11:34
